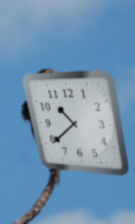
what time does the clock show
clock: 10:39
